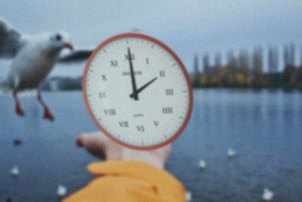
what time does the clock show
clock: 2:00
